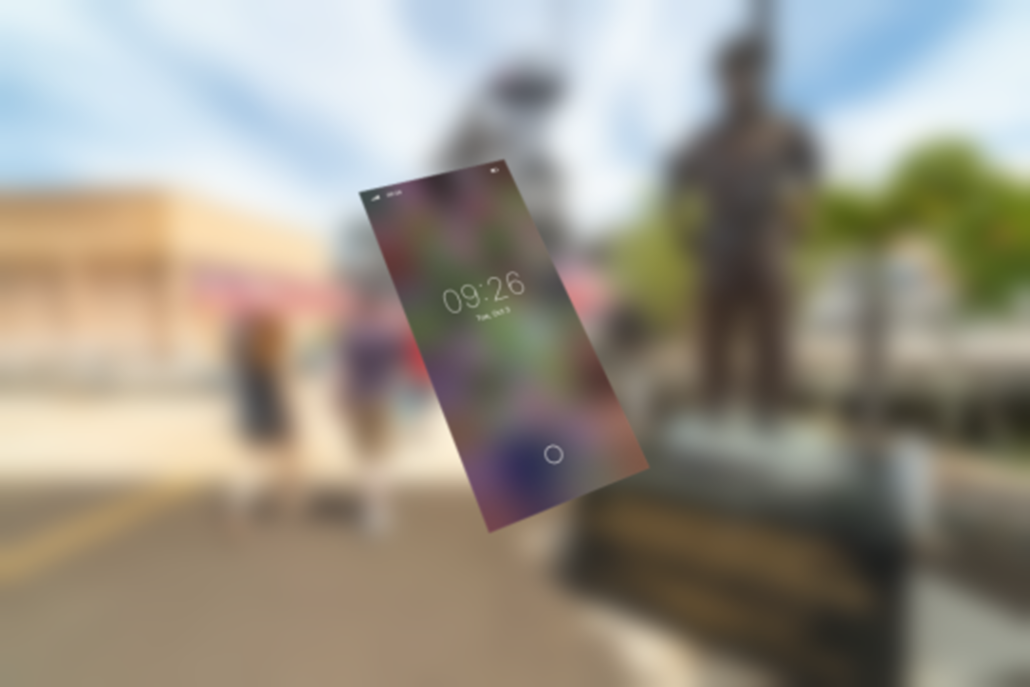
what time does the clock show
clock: 9:26
